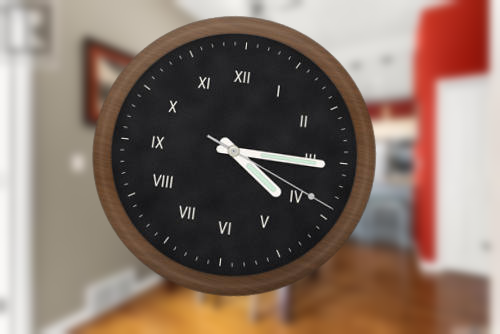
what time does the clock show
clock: 4:15:19
